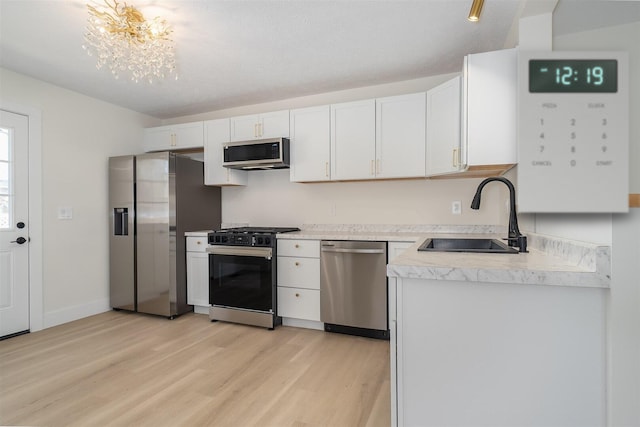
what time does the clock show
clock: 12:19
